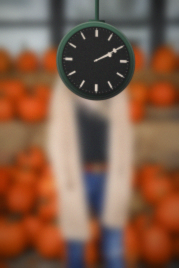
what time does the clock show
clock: 2:10
